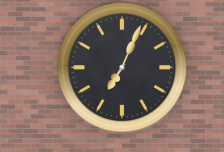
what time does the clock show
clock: 7:04
